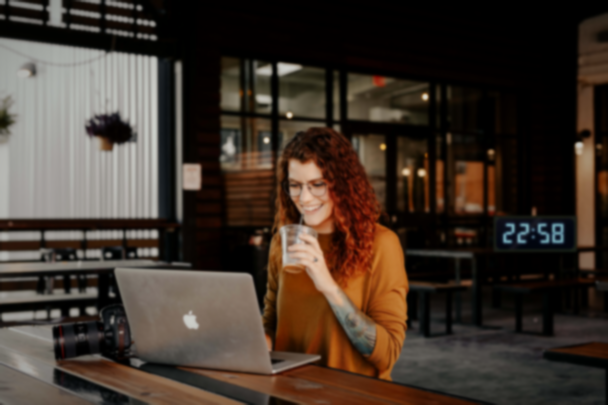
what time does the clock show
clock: 22:58
